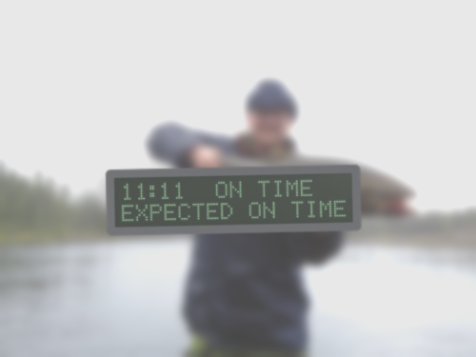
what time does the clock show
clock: 11:11
